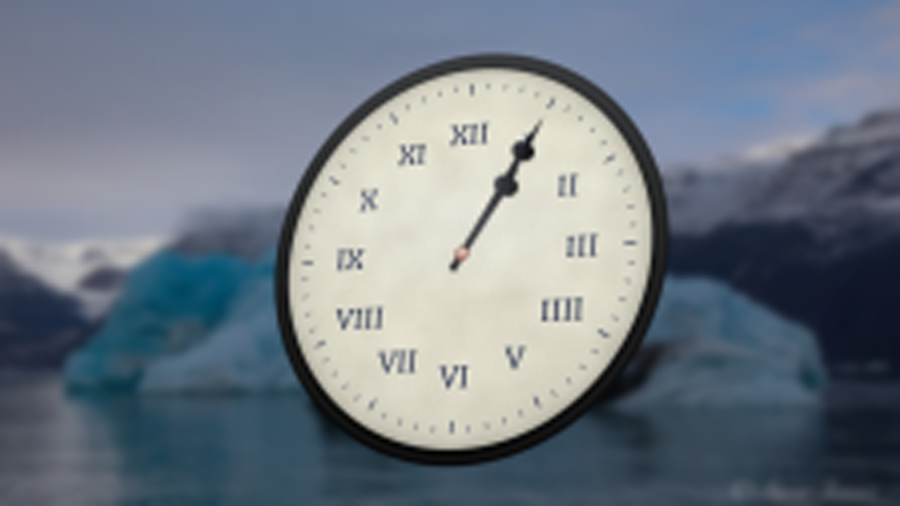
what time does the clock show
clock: 1:05
